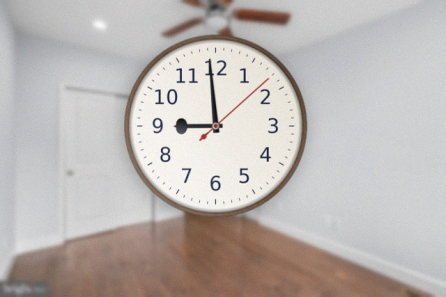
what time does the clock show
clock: 8:59:08
